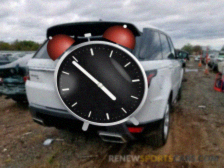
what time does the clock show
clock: 4:54
